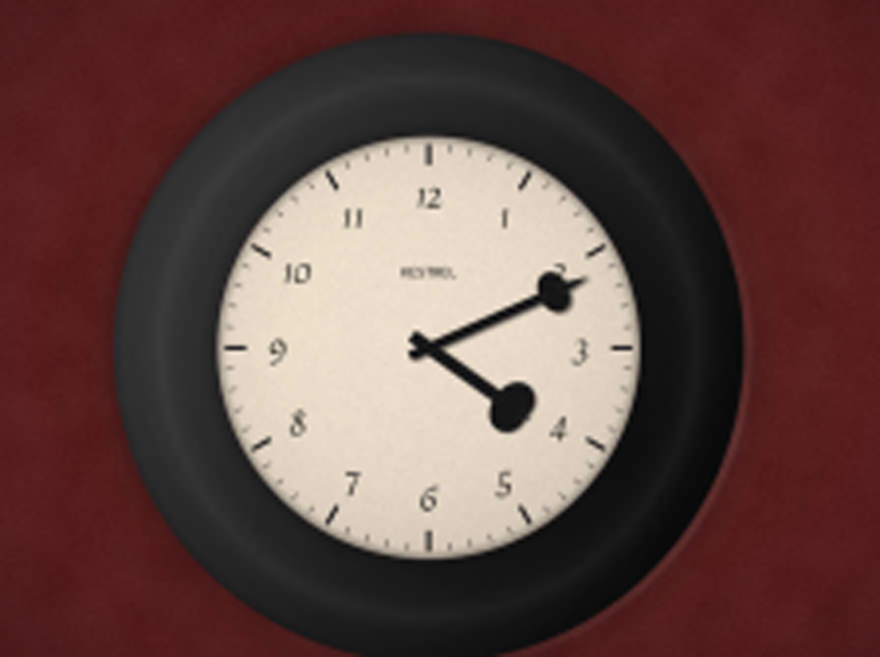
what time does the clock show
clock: 4:11
